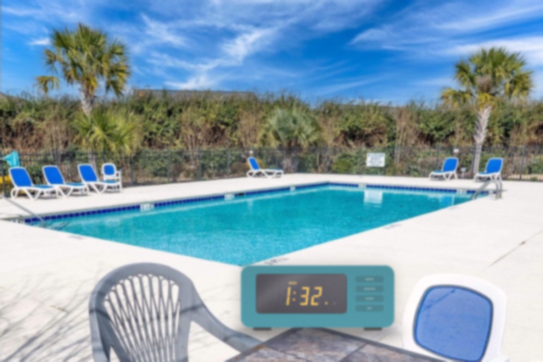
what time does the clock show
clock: 1:32
